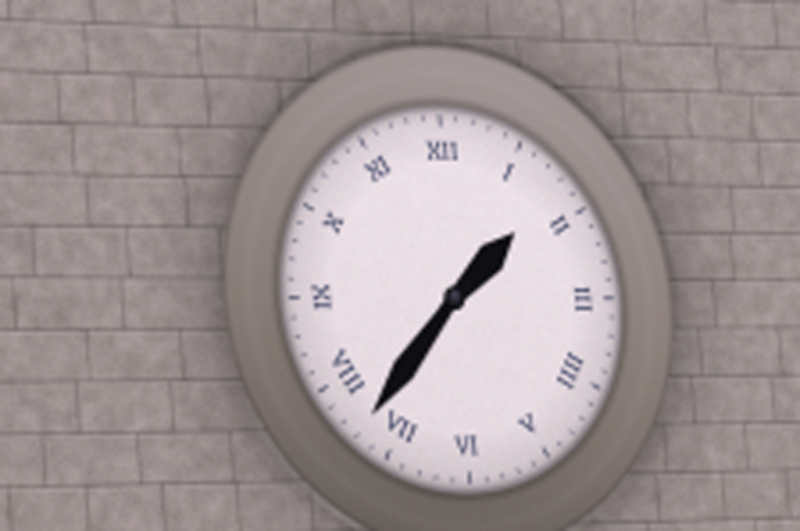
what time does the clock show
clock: 1:37
